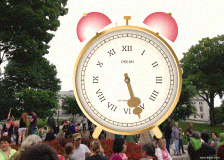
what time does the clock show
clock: 5:27
